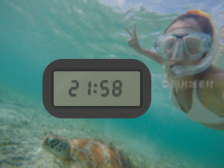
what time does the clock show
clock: 21:58
